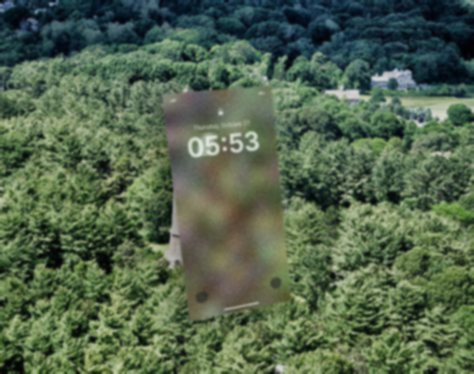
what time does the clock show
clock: 5:53
